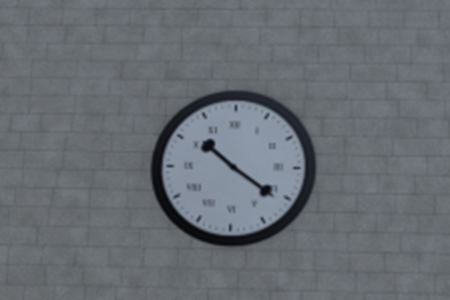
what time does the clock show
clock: 10:21
